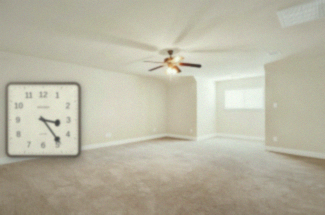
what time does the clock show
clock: 3:24
